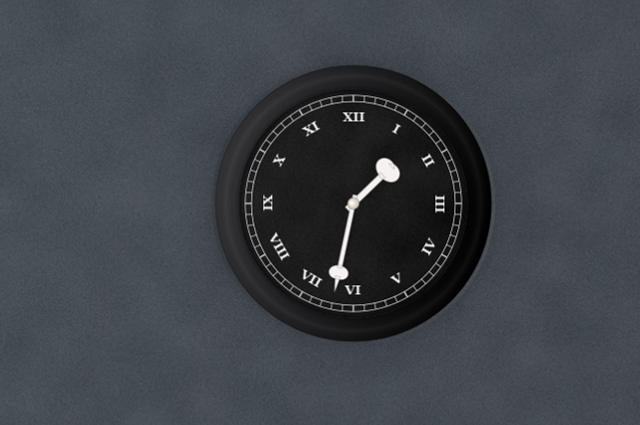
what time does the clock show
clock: 1:32
